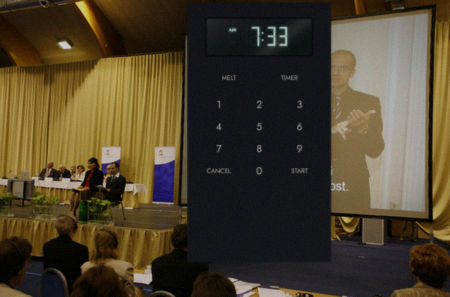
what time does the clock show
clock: 7:33
